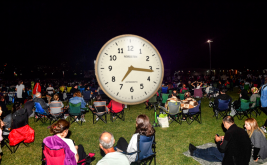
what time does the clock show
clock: 7:16
